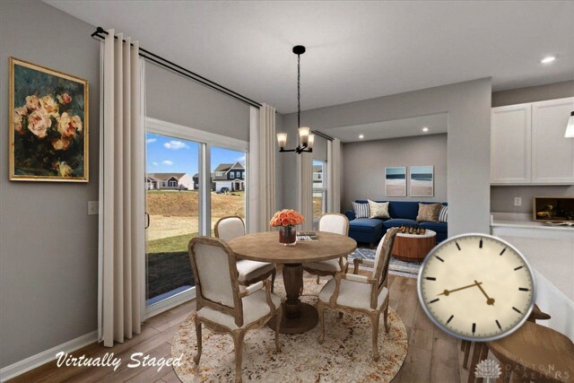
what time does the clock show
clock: 4:41
